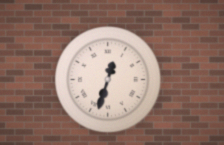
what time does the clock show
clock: 12:33
